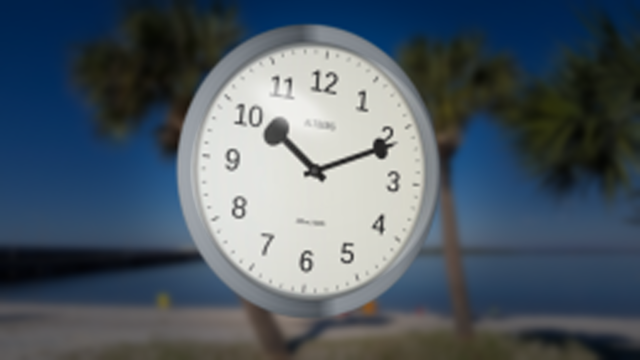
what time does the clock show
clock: 10:11
